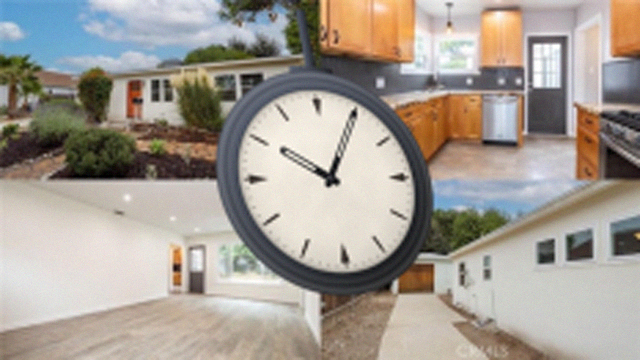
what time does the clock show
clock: 10:05
